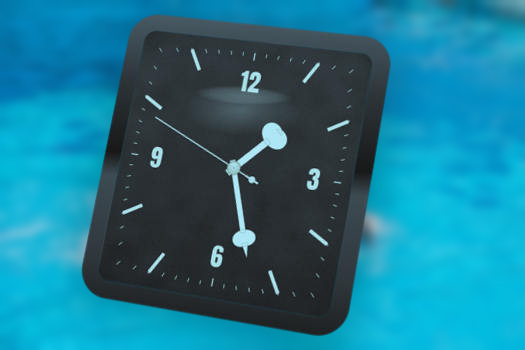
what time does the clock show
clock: 1:26:49
